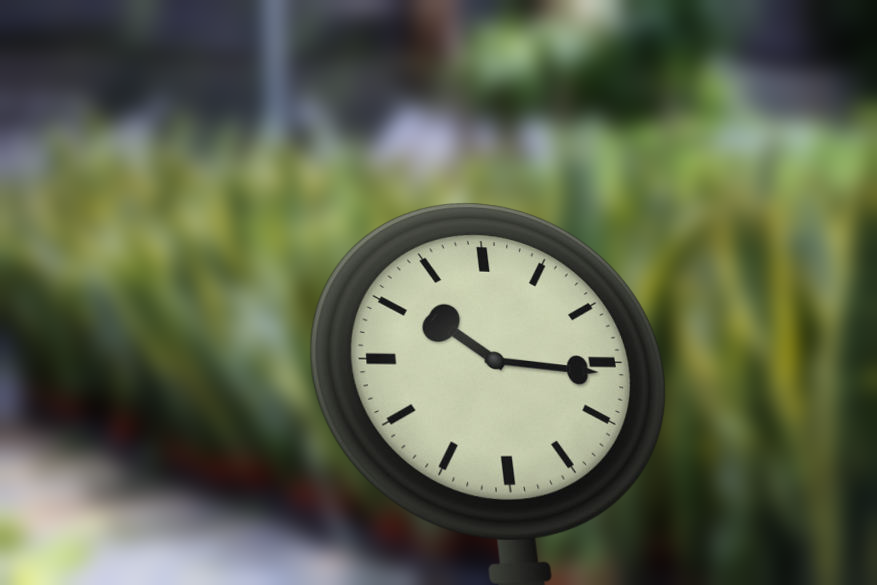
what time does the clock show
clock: 10:16
